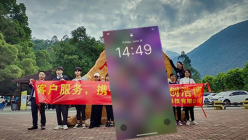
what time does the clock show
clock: 14:49
